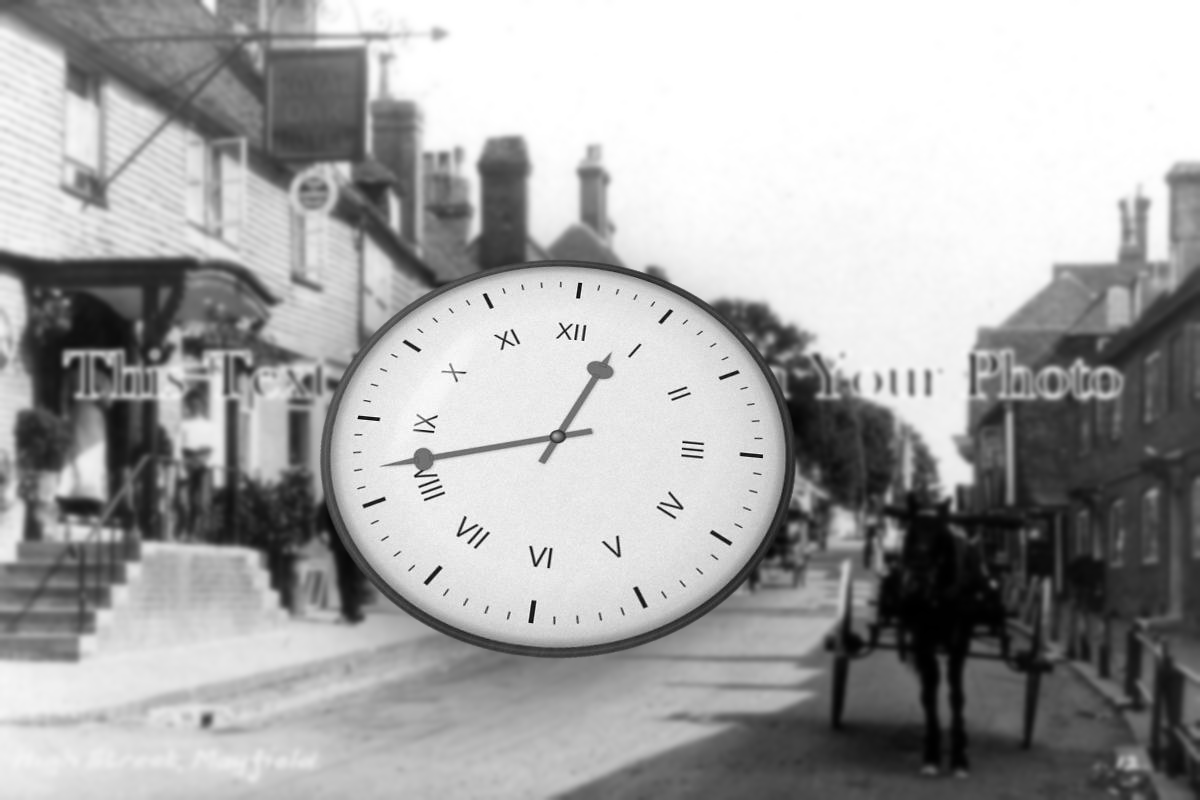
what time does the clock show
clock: 12:42
